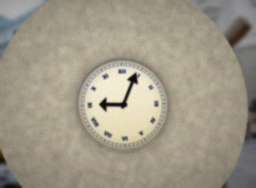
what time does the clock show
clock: 9:04
